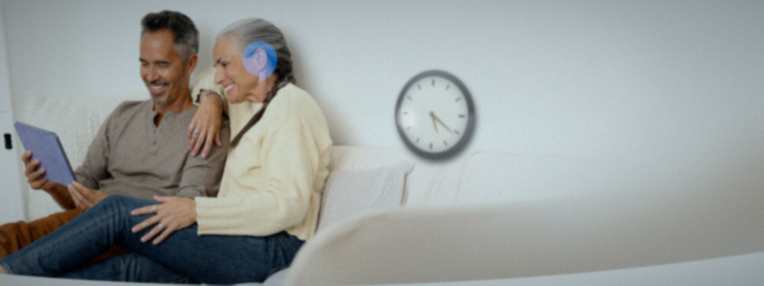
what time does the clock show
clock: 5:21
